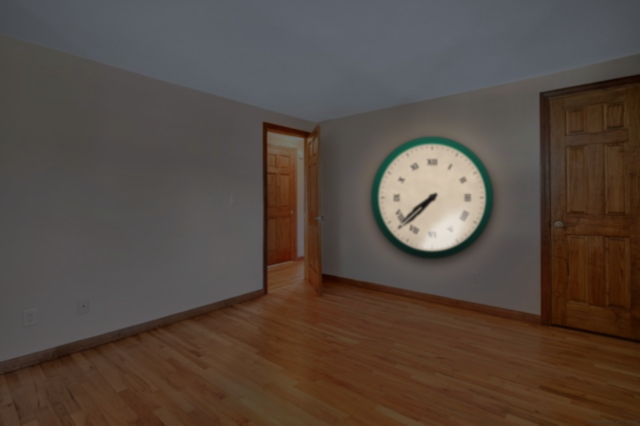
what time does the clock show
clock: 7:38
